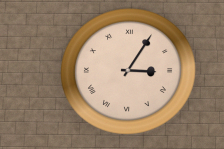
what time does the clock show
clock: 3:05
